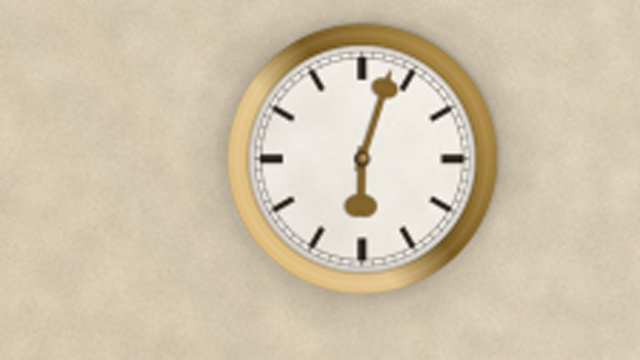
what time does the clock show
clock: 6:03
